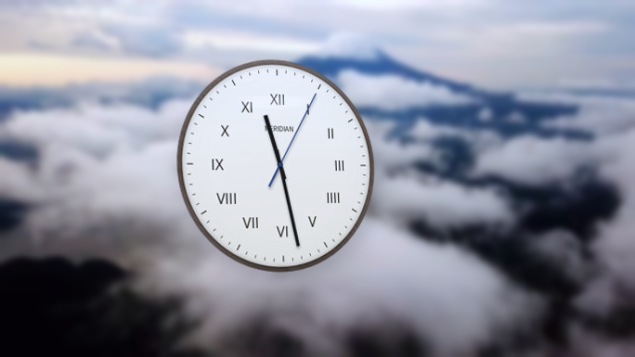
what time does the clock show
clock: 11:28:05
